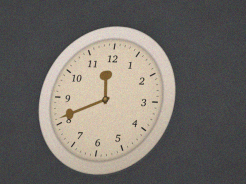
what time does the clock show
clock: 11:41
